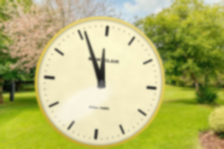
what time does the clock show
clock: 11:56
